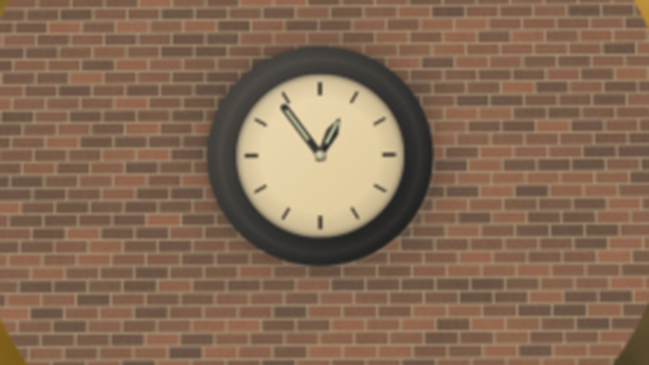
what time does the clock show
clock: 12:54
